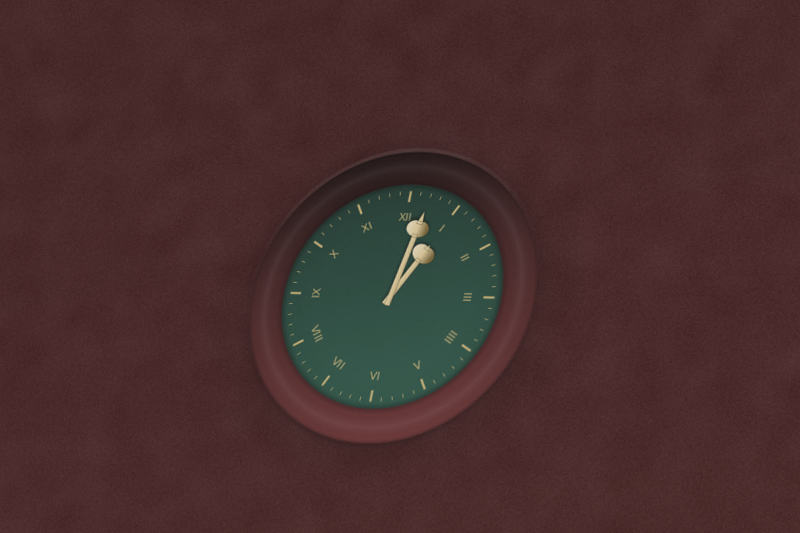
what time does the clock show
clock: 1:02
